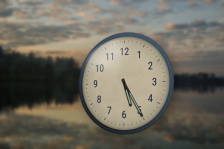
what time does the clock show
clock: 5:25
